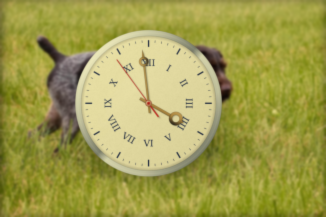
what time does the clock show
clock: 3:58:54
